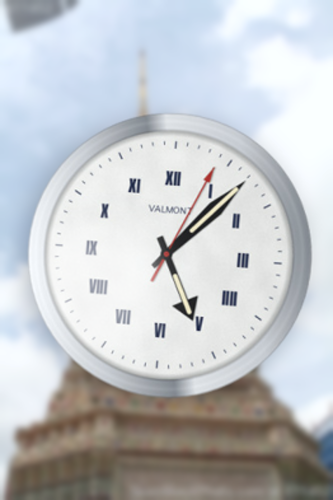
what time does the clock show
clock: 5:07:04
